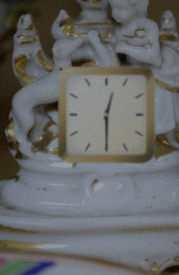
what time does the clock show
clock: 12:30
